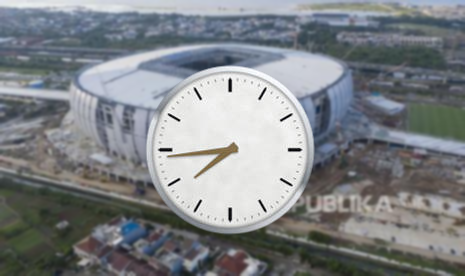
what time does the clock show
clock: 7:44
